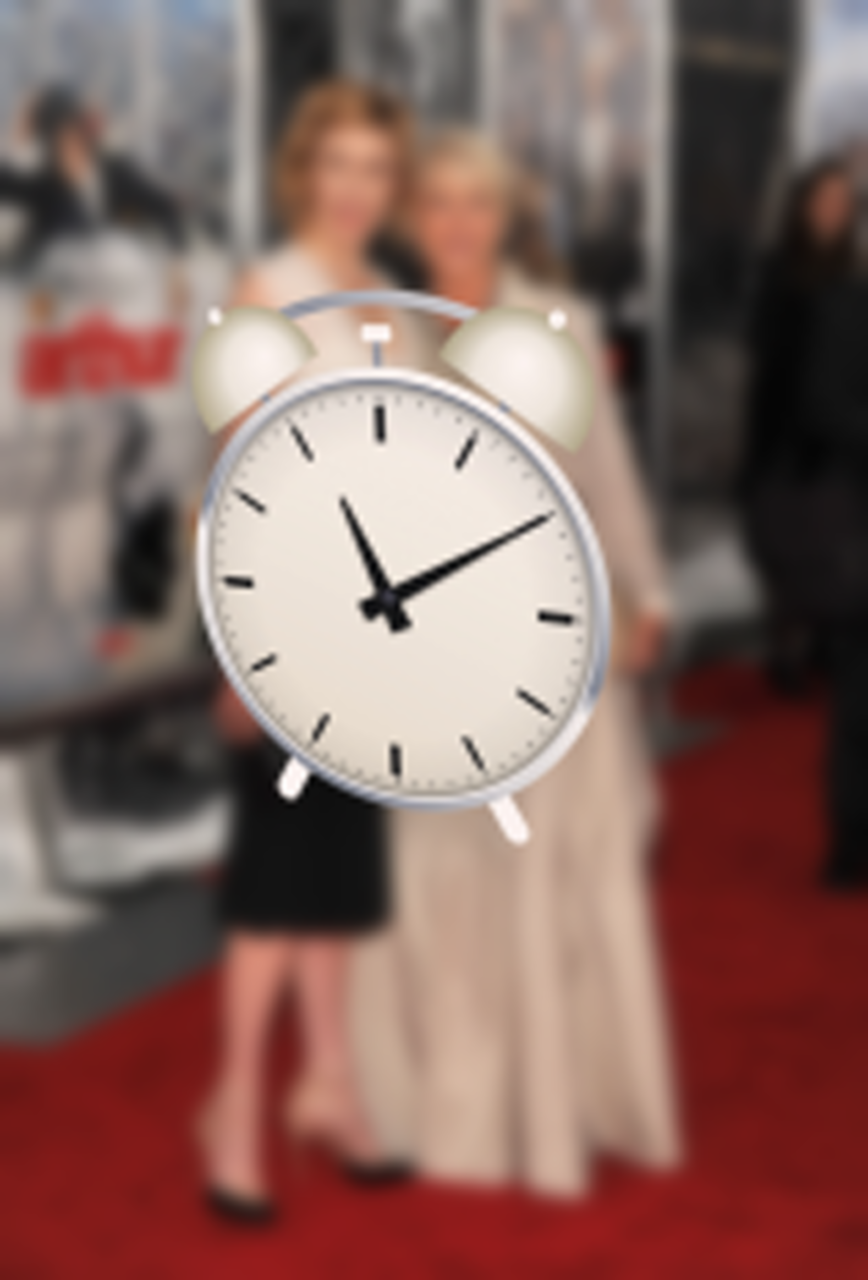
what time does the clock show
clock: 11:10
